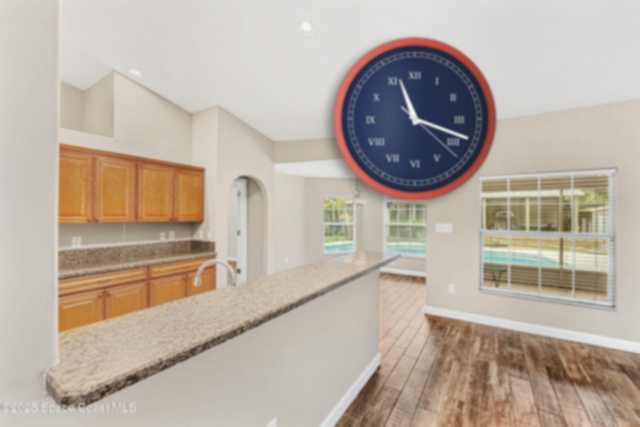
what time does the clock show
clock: 11:18:22
